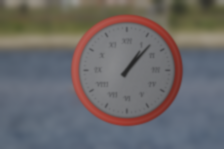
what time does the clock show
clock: 1:07
